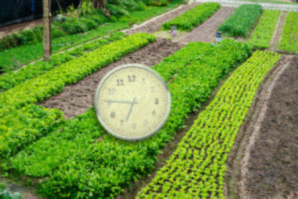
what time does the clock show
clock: 6:46
